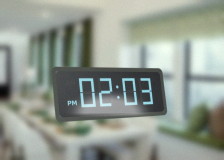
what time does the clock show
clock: 2:03
